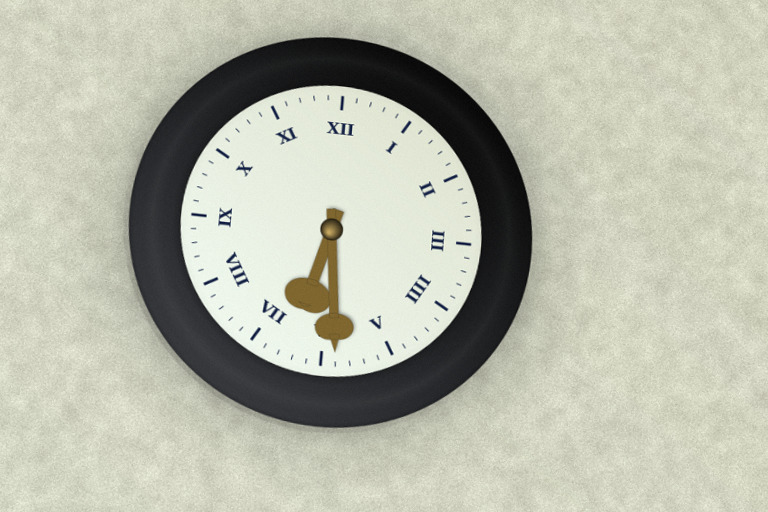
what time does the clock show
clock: 6:29
